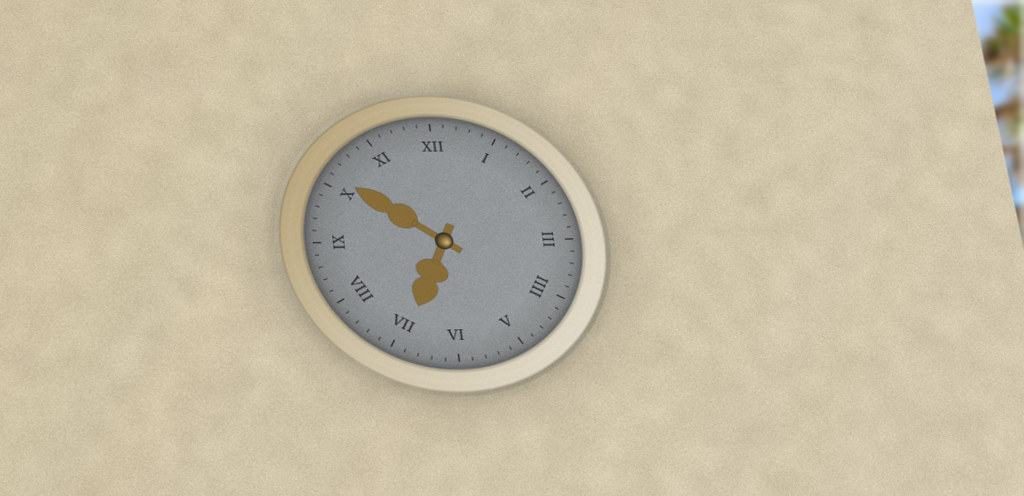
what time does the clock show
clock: 6:51
